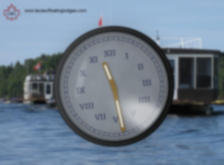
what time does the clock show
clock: 11:29
